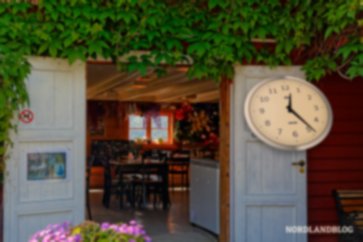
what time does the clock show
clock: 12:24
